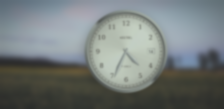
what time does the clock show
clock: 4:34
